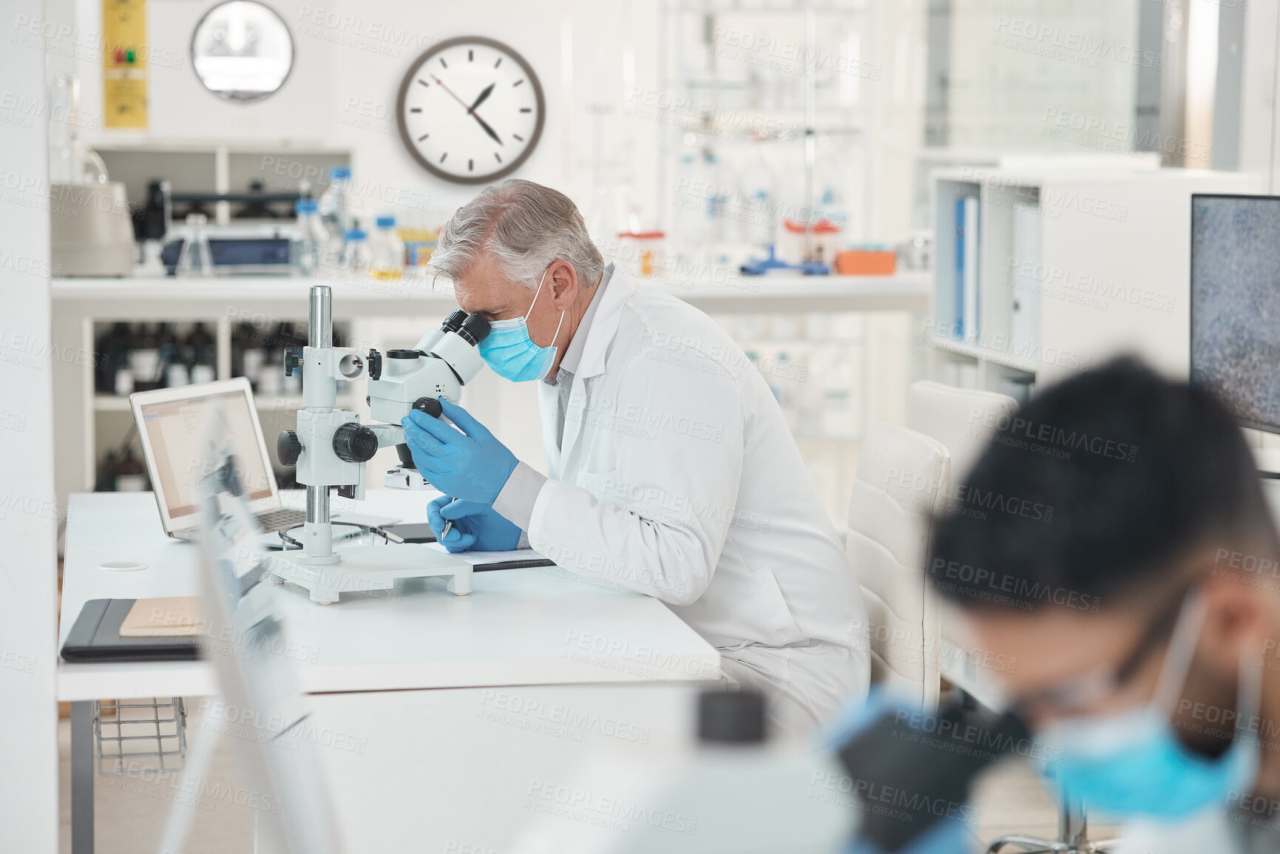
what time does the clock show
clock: 1:22:52
